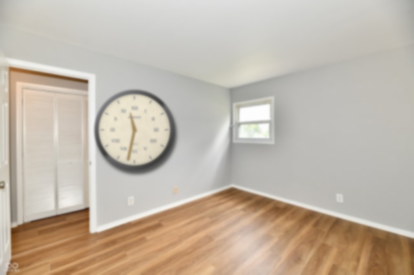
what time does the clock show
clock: 11:32
